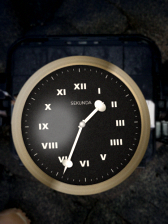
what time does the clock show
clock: 1:34
